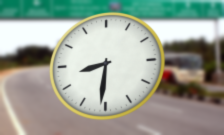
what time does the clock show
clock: 8:31
